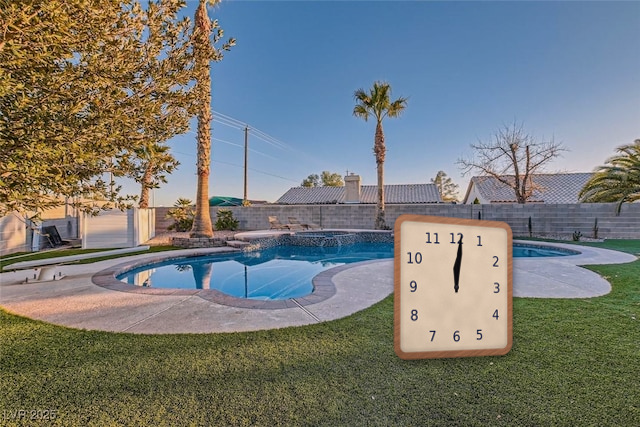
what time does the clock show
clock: 12:01
